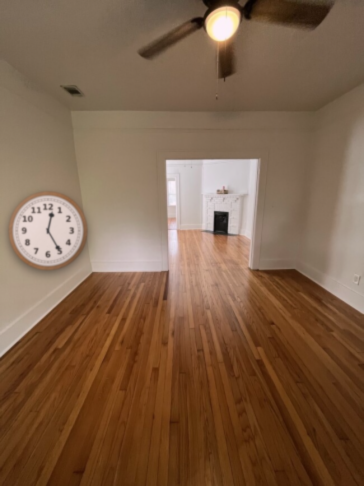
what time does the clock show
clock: 12:25
